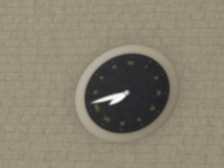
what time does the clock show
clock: 7:42
